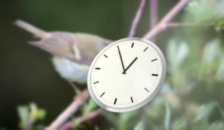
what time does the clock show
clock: 12:55
